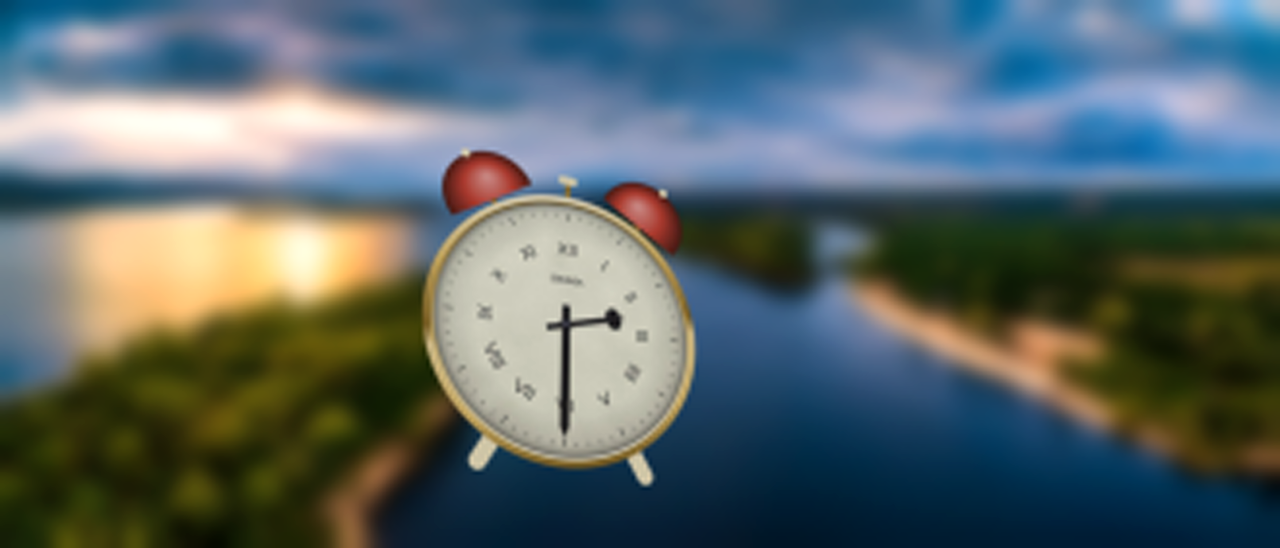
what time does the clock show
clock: 2:30
